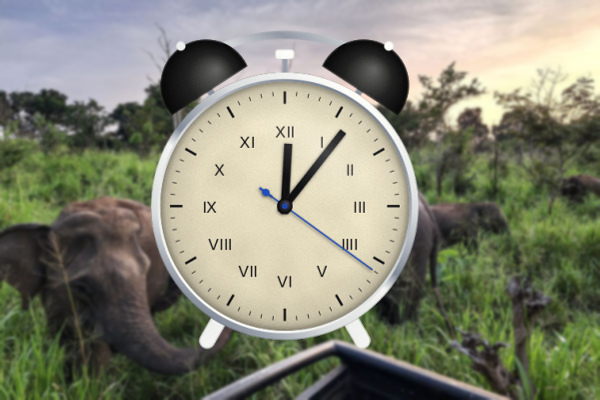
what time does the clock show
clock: 12:06:21
